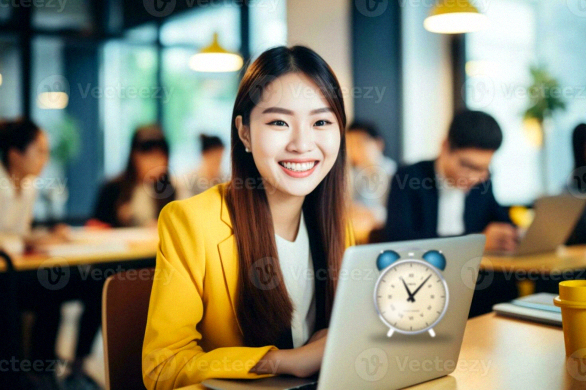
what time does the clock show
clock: 11:07
